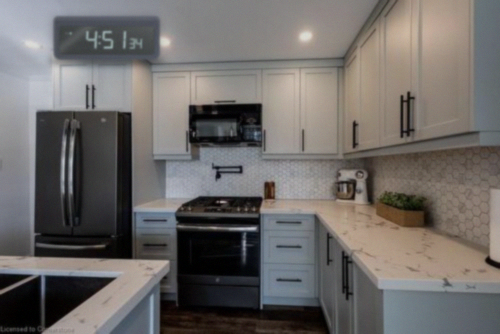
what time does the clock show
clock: 4:51
